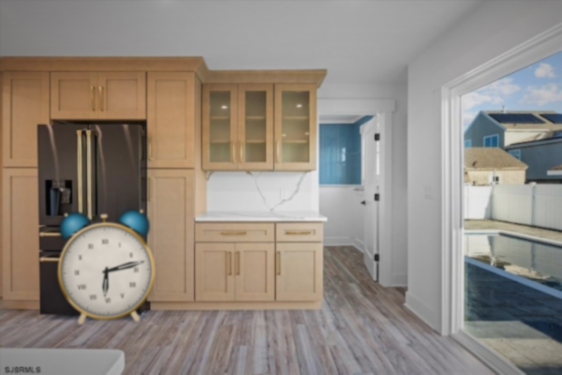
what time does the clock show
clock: 6:13
